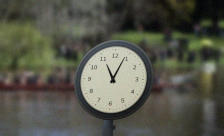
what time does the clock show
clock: 11:04
